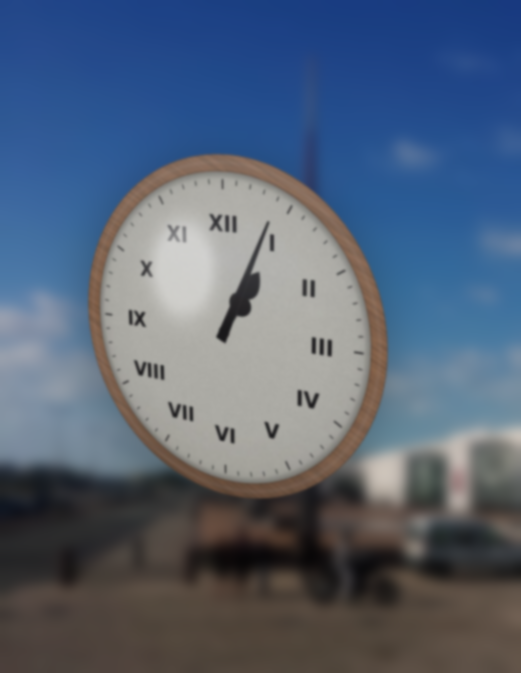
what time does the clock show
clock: 1:04
